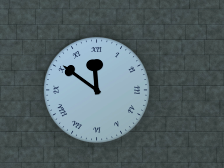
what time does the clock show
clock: 11:51
